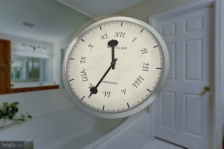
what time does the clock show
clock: 11:34
